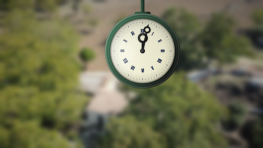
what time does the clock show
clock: 12:02
